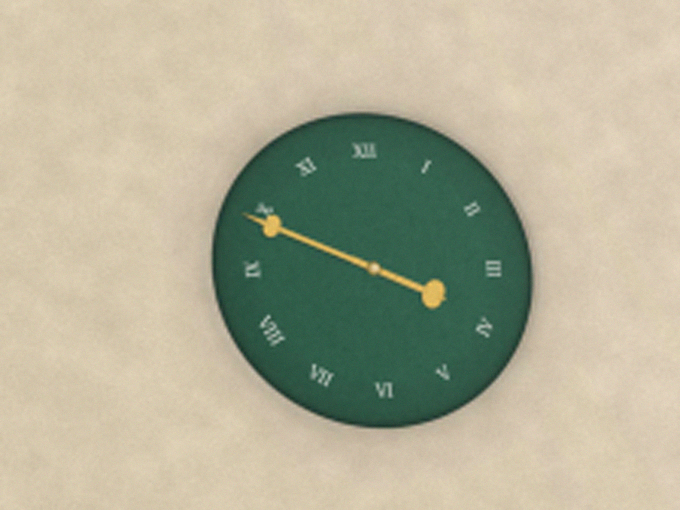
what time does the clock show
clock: 3:49
